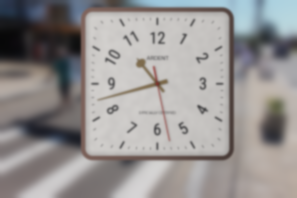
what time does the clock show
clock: 10:42:28
